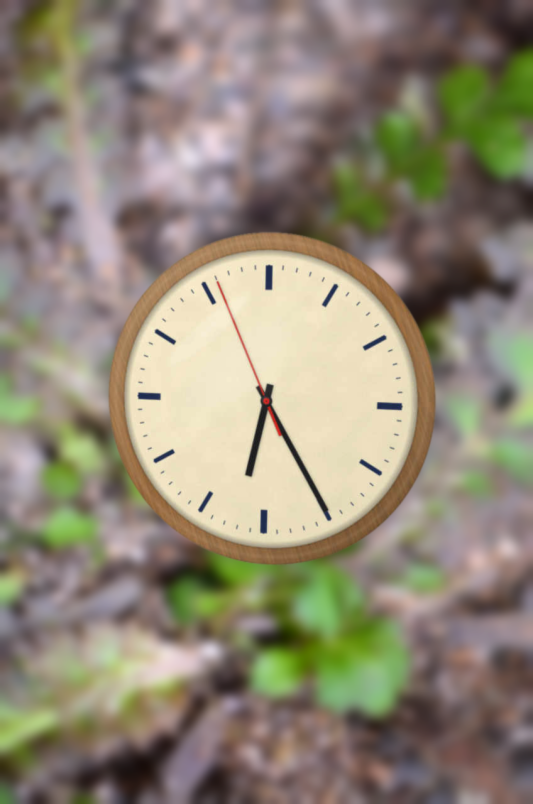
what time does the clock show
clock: 6:24:56
